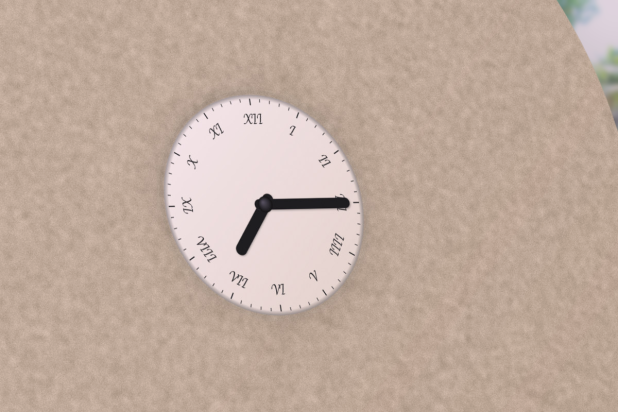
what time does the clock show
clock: 7:15
